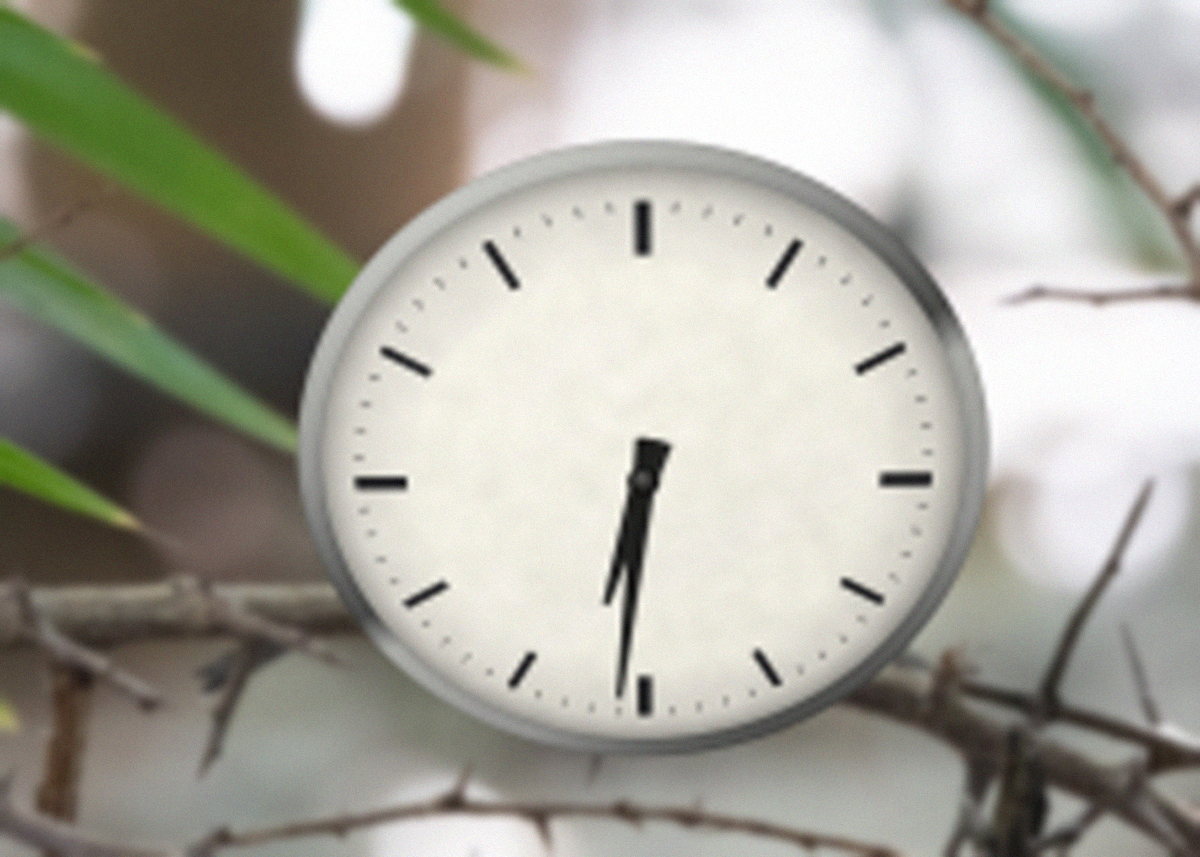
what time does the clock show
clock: 6:31
